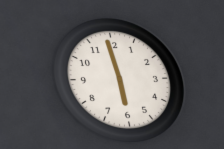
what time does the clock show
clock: 5:59
